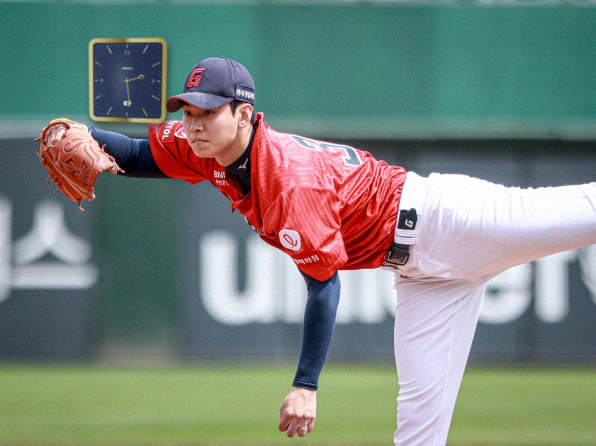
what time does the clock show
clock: 2:29
